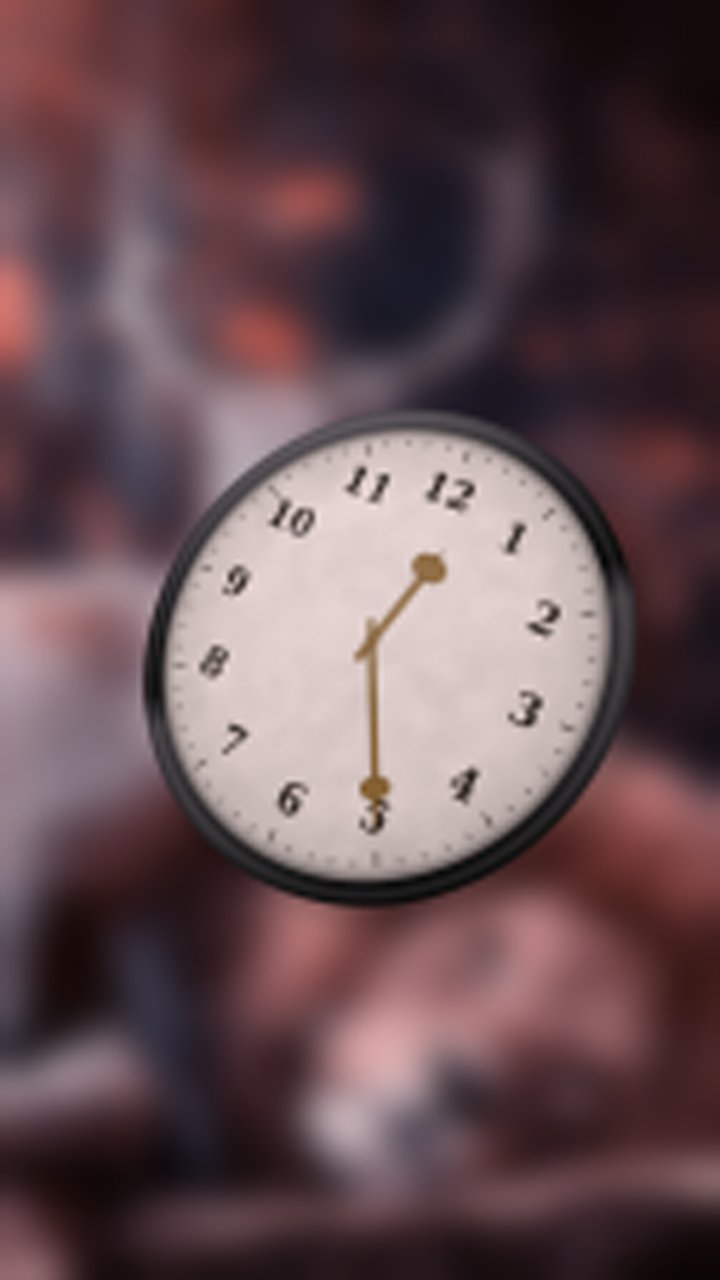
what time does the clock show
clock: 12:25
